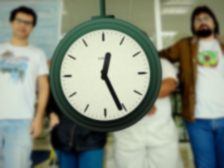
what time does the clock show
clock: 12:26
